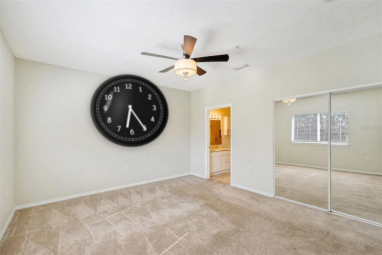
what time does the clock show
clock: 6:25
